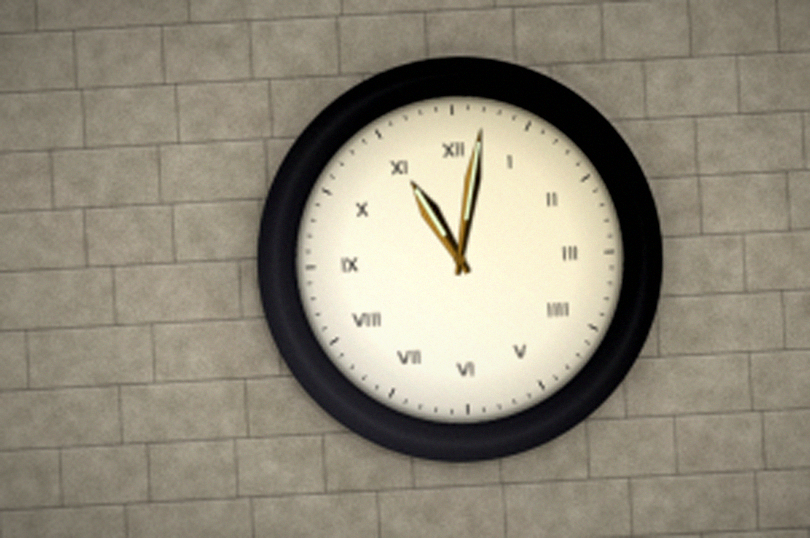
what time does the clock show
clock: 11:02
